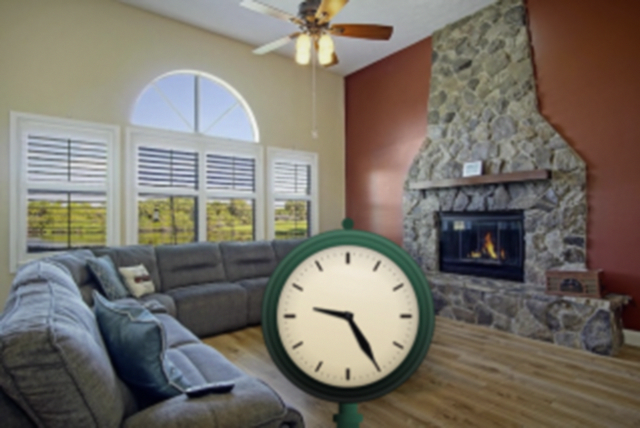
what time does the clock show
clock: 9:25
